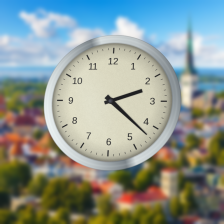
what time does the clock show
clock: 2:22
